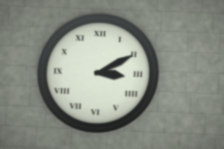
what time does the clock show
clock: 3:10
